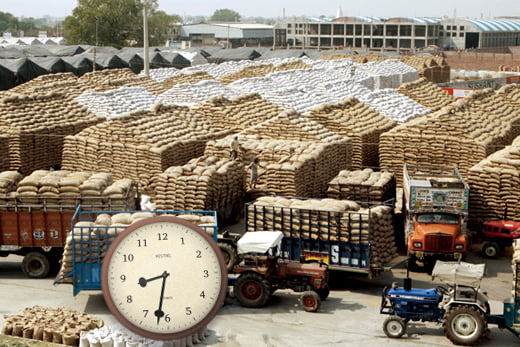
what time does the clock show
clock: 8:32
